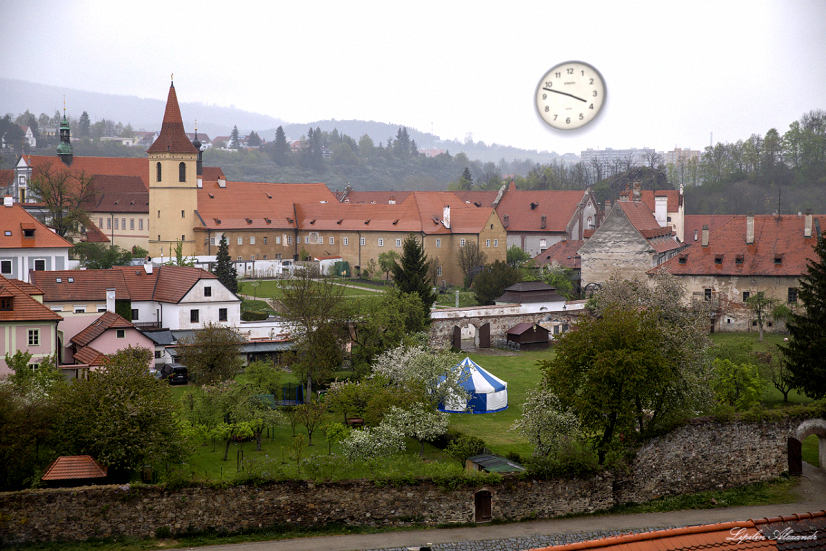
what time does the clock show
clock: 3:48
